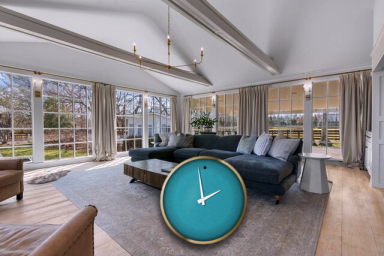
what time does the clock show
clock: 1:58
